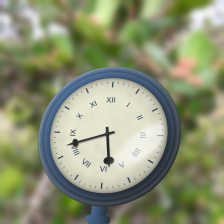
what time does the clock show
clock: 5:42
